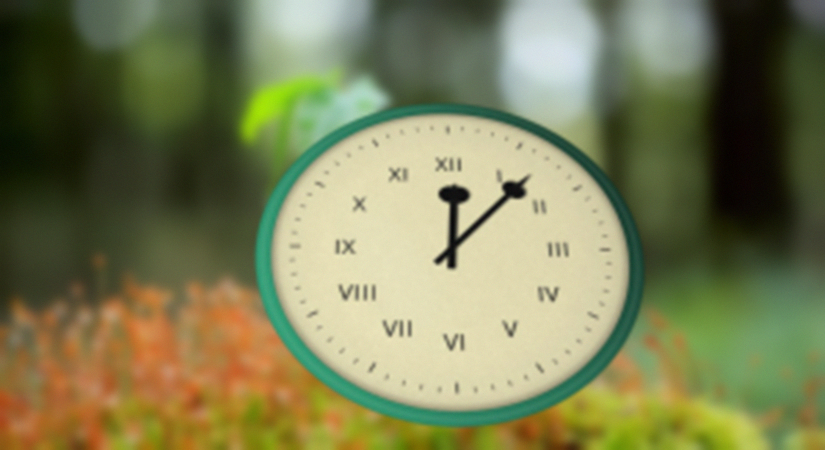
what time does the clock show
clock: 12:07
